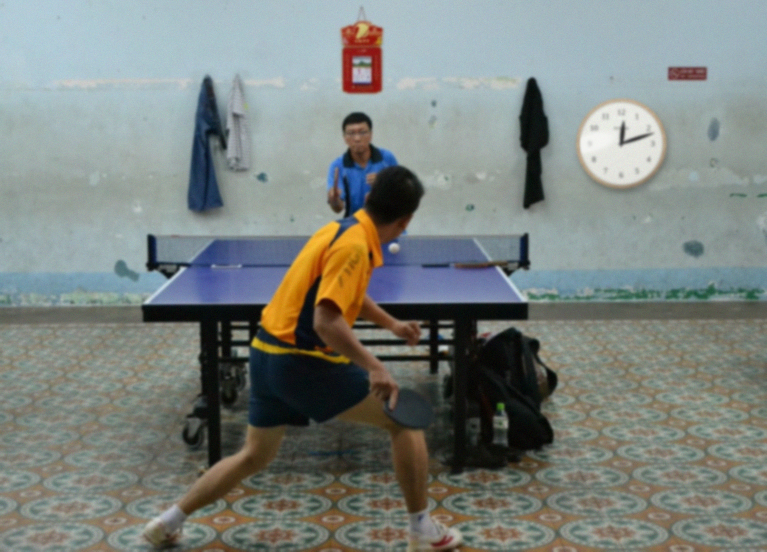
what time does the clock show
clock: 12:12
